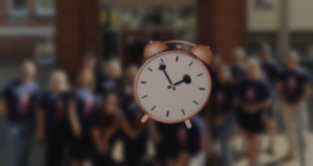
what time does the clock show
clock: 1:54
